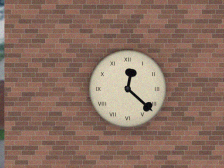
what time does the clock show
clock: 12:22
